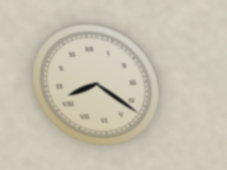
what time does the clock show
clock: 8:22
